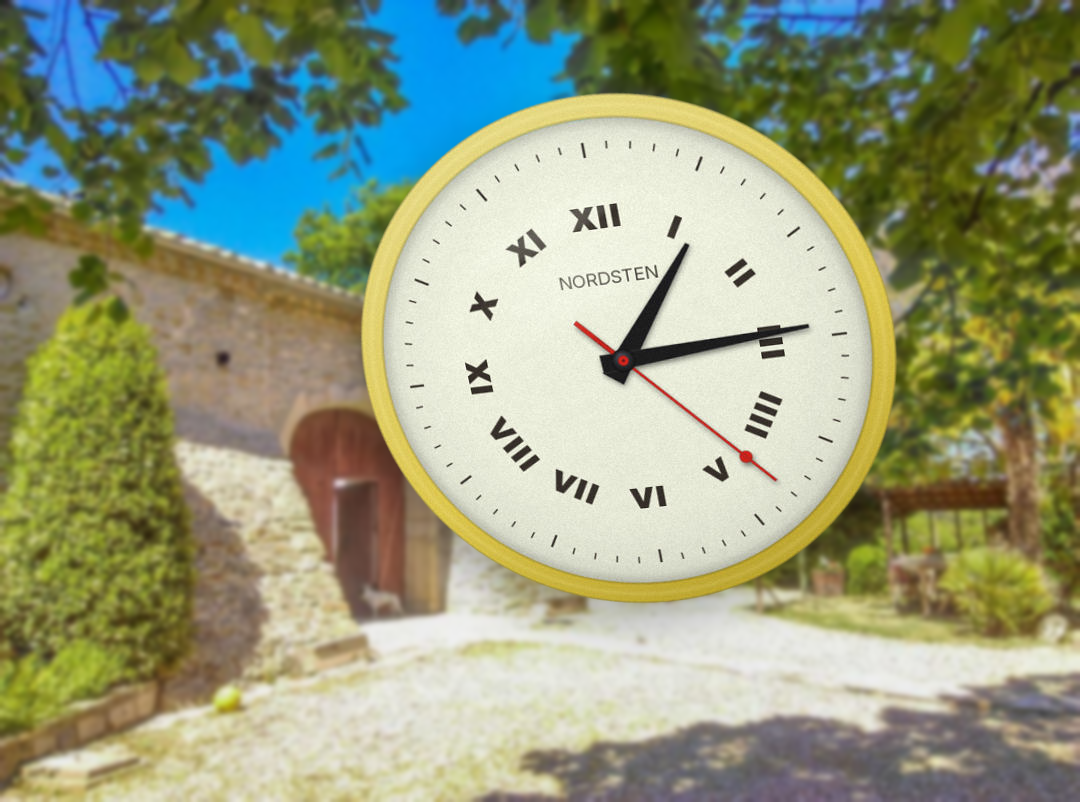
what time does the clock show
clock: 1:14:23
